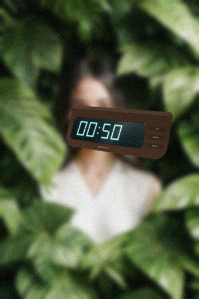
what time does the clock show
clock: 0:50
